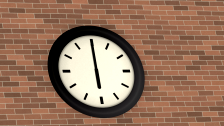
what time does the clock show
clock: 6:00
